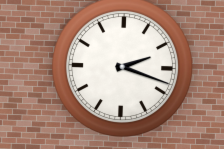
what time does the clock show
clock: 2:18
